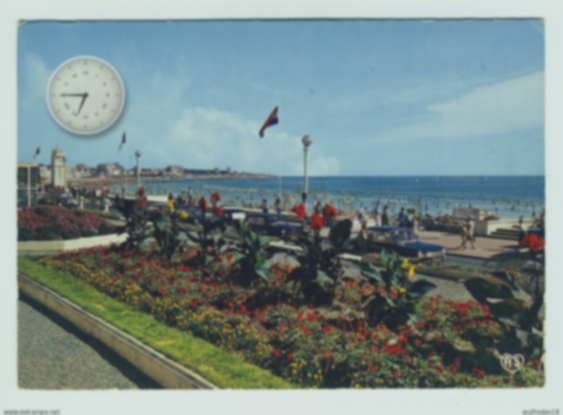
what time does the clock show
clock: 6:45
